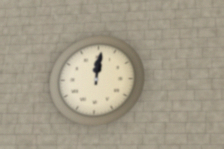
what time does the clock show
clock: 12:01
